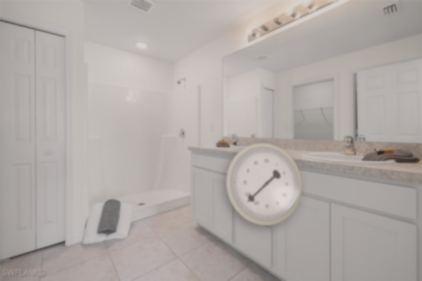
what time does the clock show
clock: 1:38
